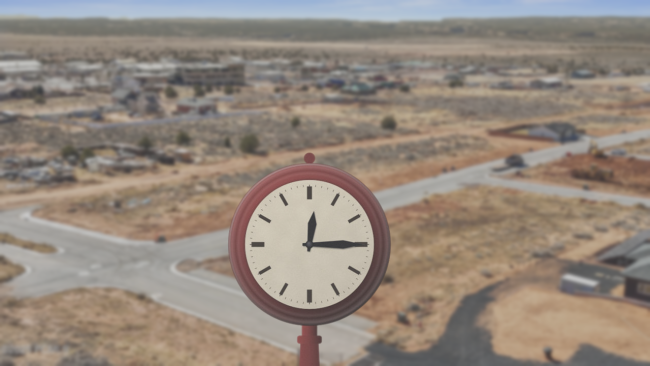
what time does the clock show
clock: 12:15
